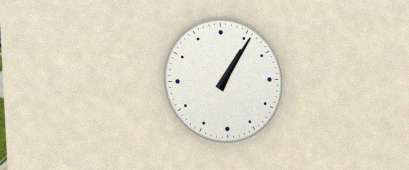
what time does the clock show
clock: 1:06
